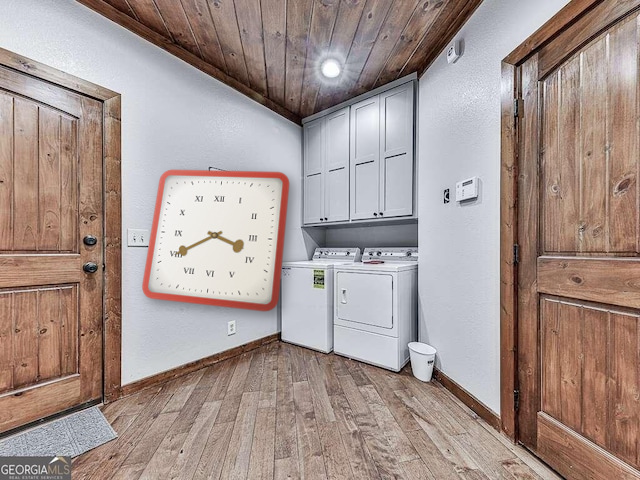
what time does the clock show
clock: 3:40
